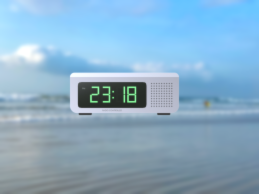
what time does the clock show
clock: 23:18
